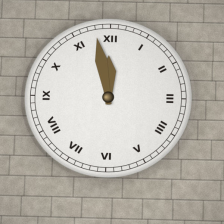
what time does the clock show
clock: 11:58
